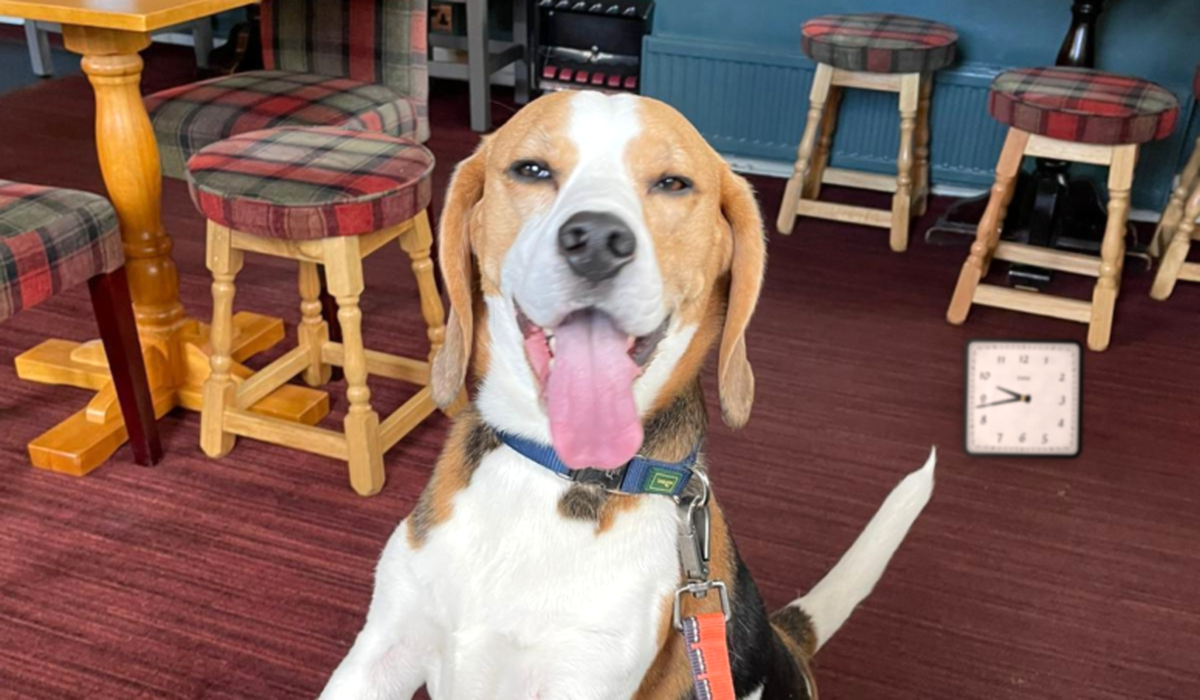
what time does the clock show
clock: 9:43
